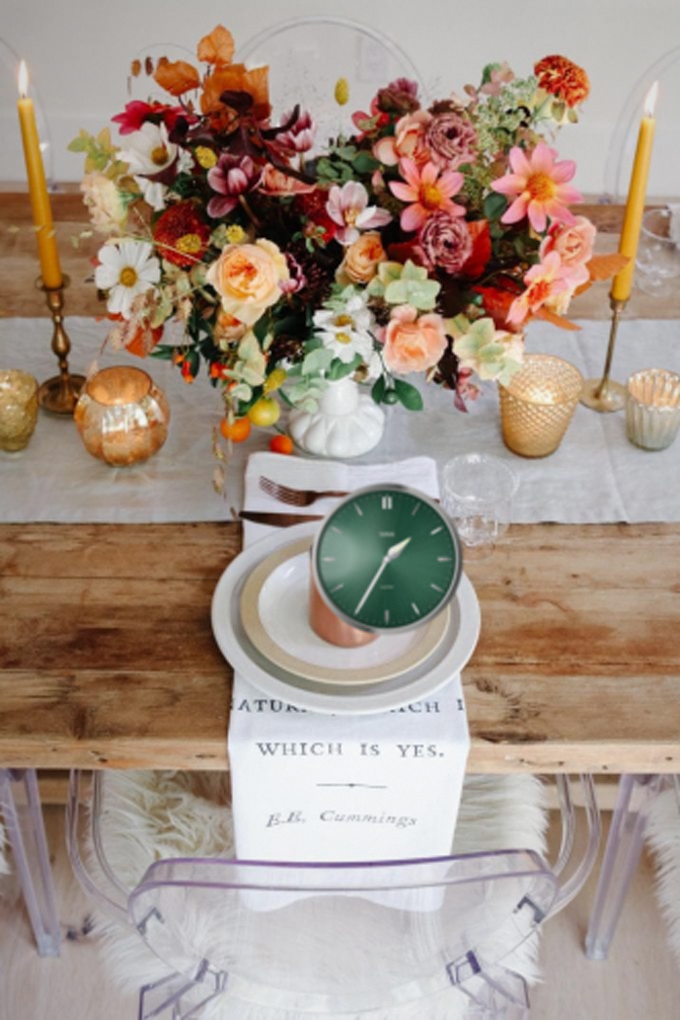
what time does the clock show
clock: 1:35
